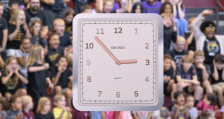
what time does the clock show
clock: 2:53
